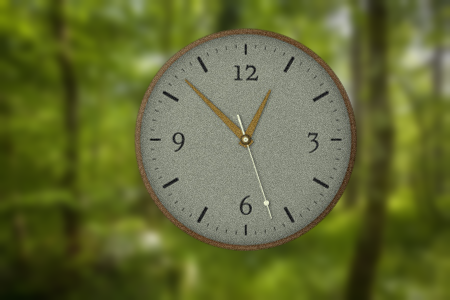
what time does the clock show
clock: 12:52:27
